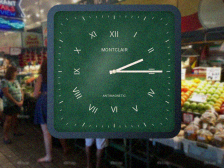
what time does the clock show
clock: 2:15
